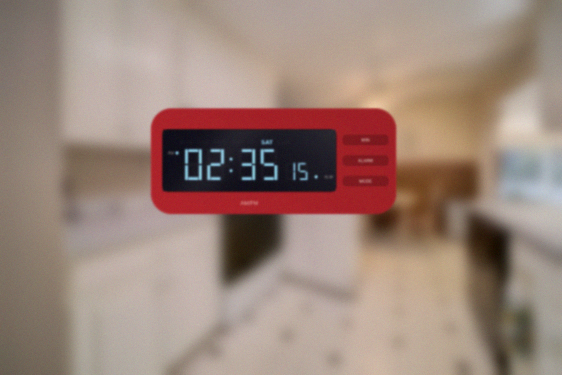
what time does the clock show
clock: 2:35:15
